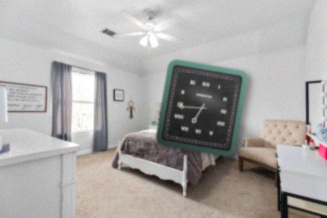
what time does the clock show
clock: 6:44
